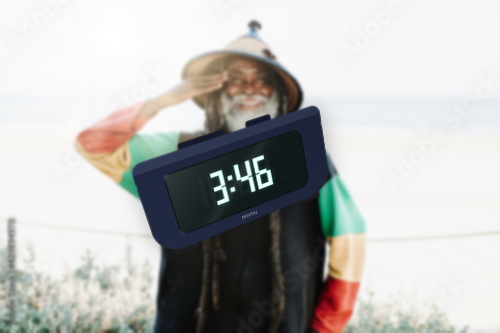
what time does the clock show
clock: 3:46
